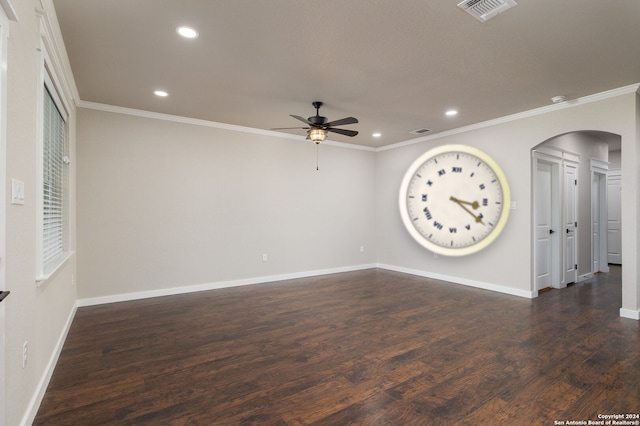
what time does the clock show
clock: 3:21
